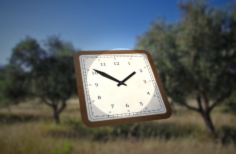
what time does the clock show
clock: 1:51
